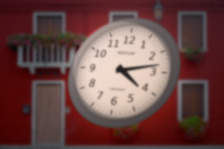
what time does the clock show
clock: 4:13
